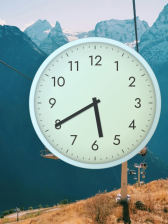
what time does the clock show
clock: 5:40
